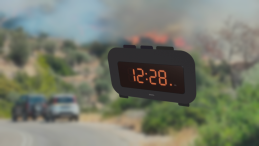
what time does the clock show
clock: 12:28
